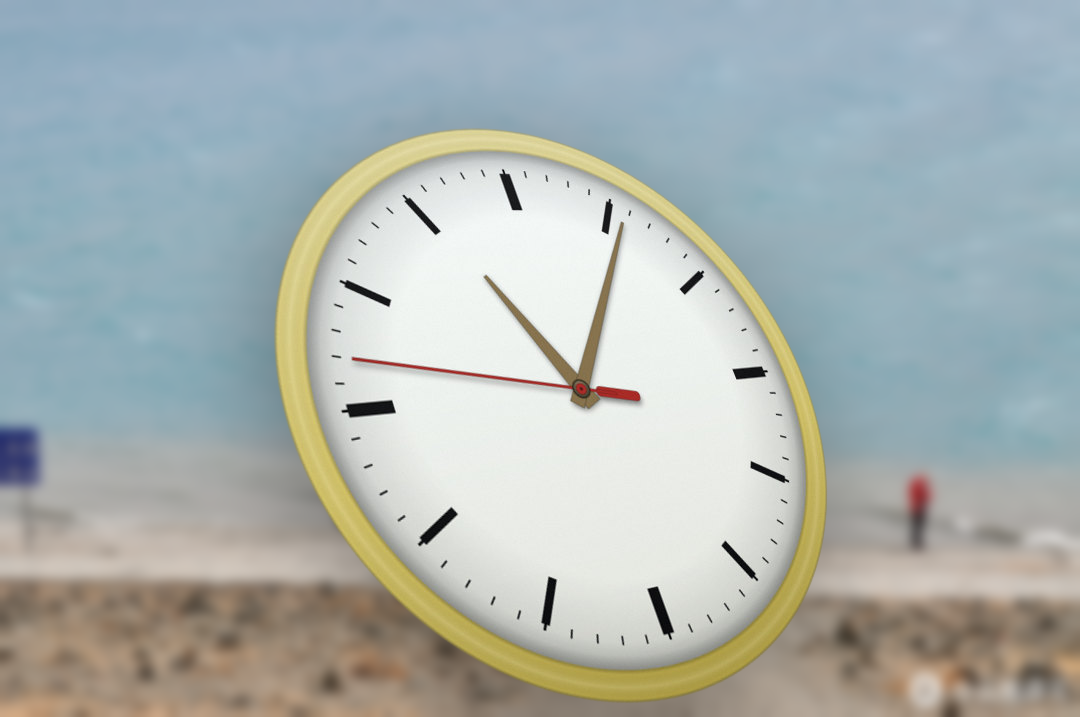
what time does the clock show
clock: 11:05:47
